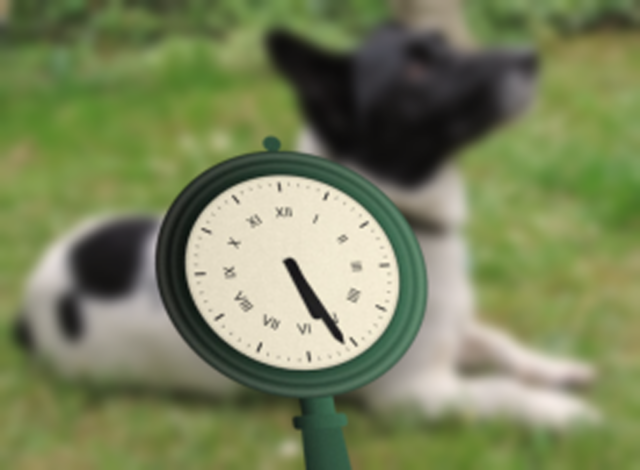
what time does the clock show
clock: 5:26
